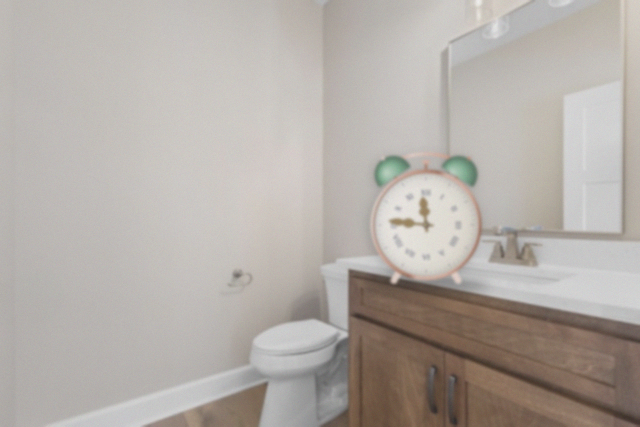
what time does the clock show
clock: 11:46
